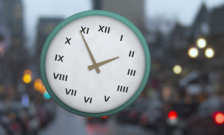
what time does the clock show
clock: 1:54
